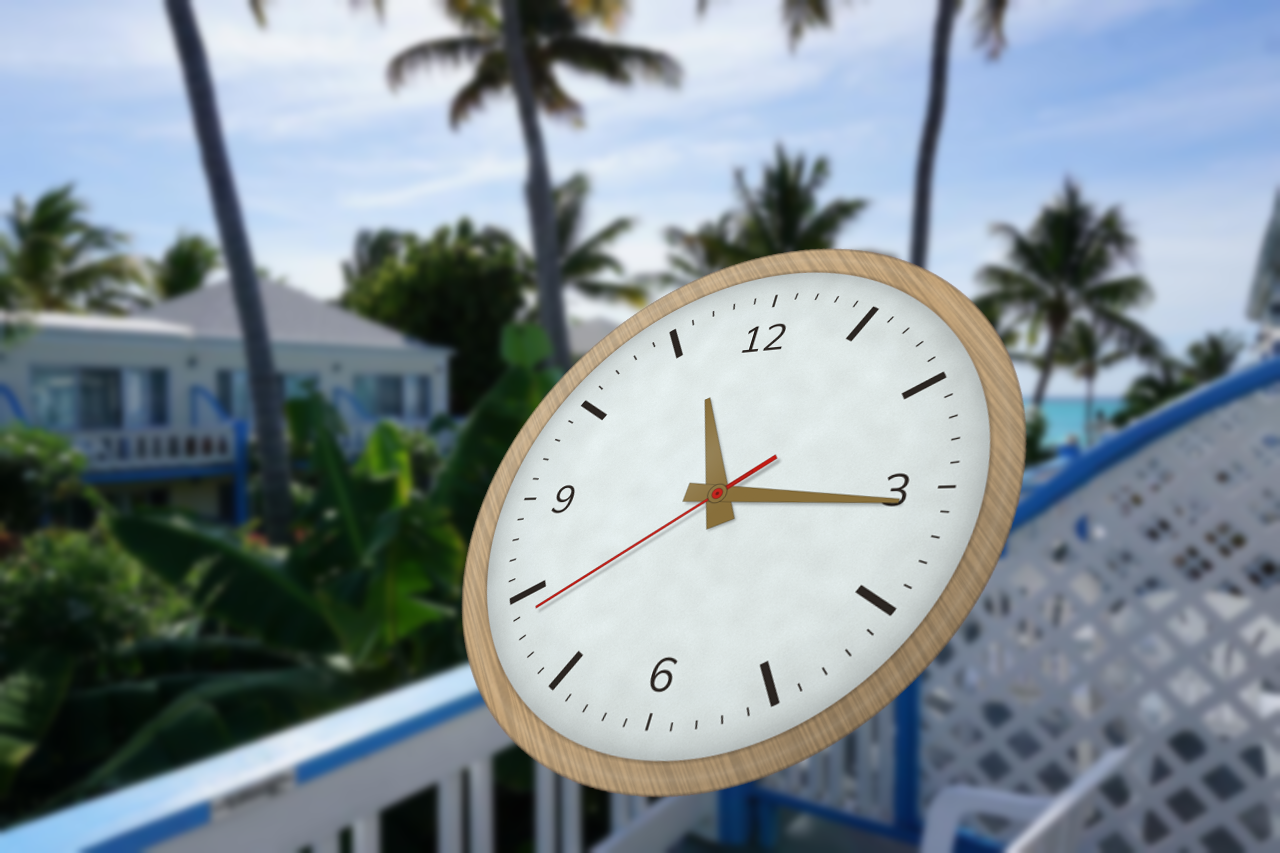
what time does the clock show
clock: 11:15:39
